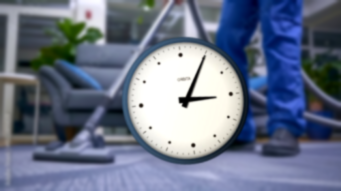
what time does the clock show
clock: 3:05
